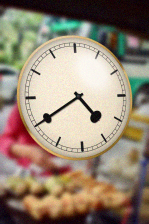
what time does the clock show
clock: 4:40
